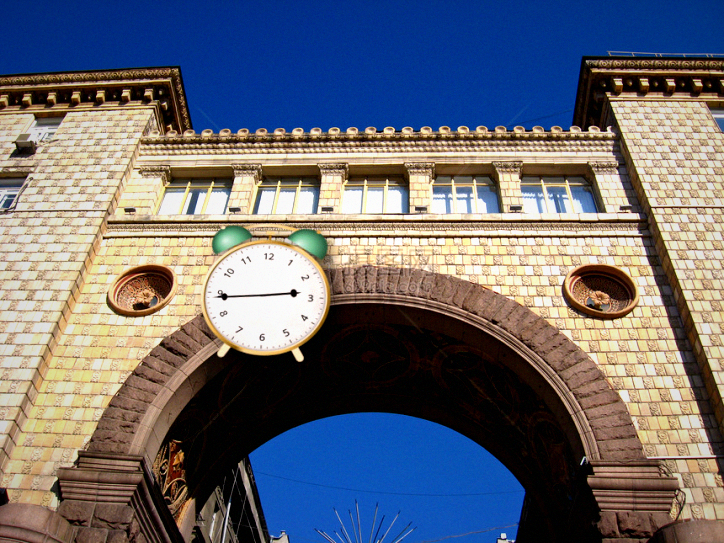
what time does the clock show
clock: 2:44
